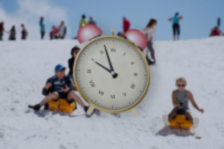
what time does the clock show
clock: 9:57
